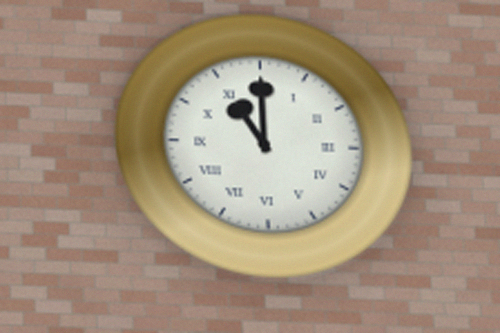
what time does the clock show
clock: 11:00
